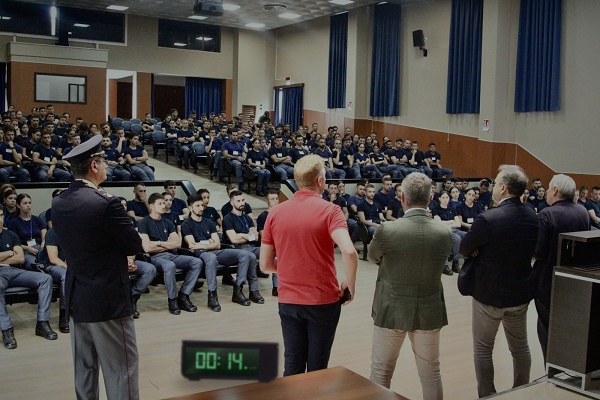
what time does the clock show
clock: 0:14
